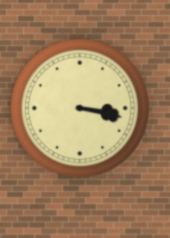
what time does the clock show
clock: 3:17
